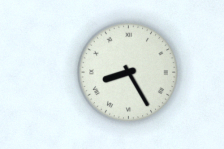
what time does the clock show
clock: 8:25
